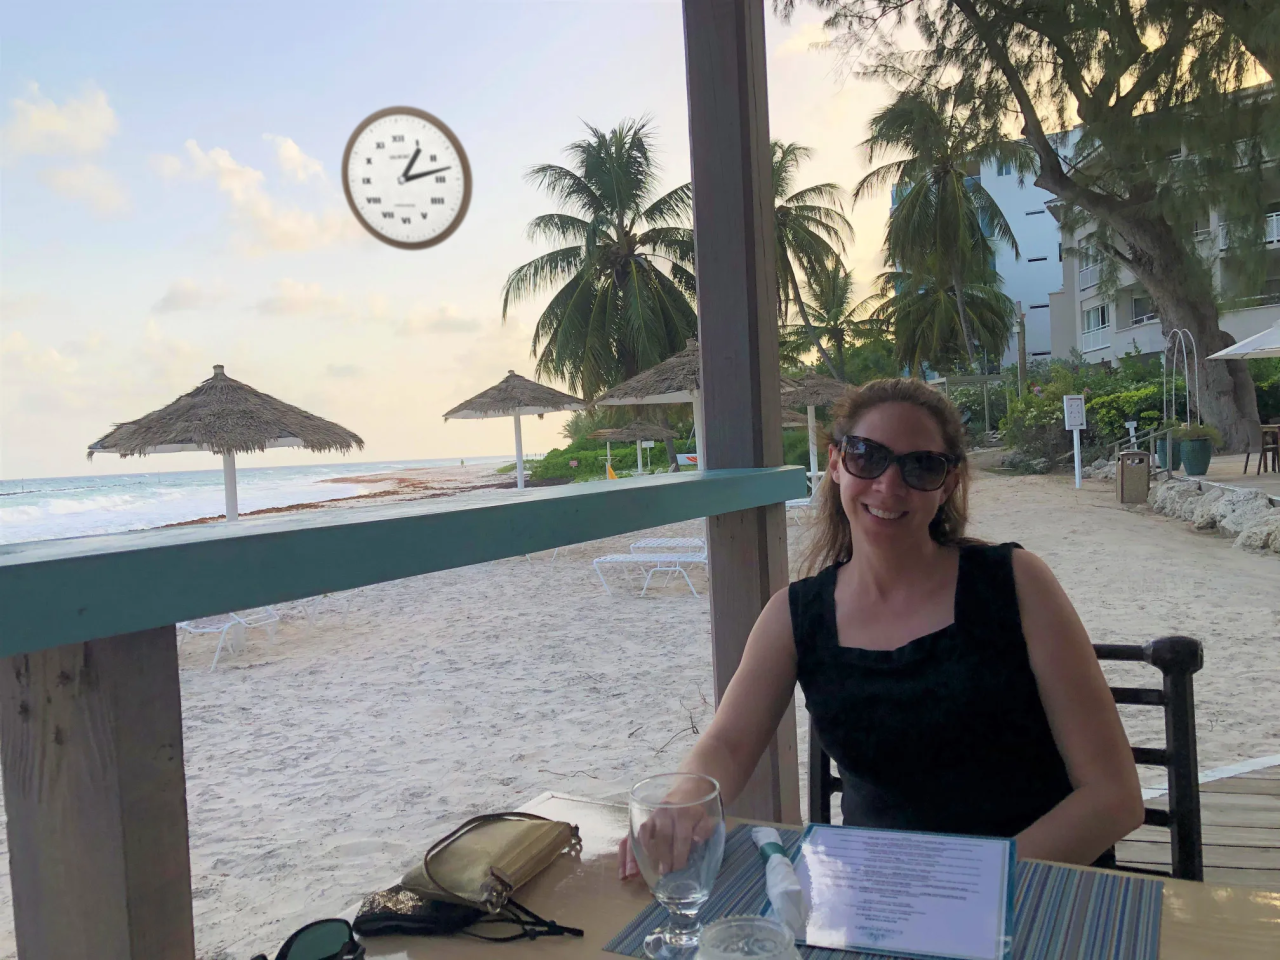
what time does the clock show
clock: 1:13
